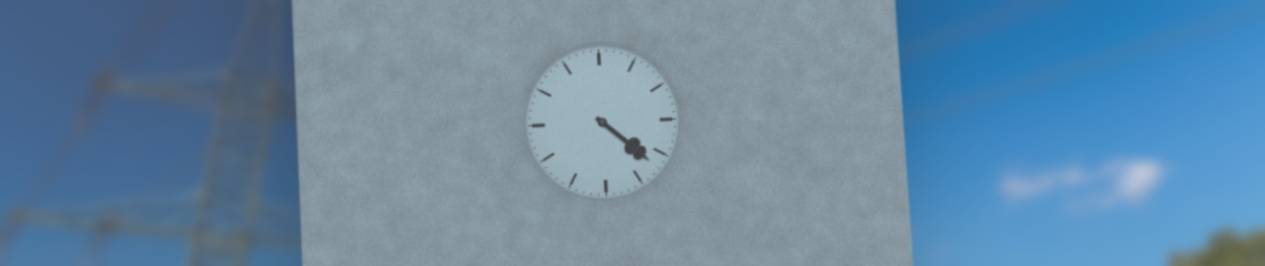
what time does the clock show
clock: 4:22
